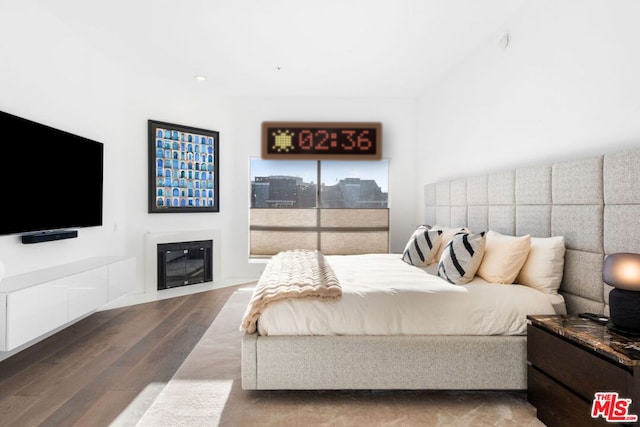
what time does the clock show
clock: 2:36
